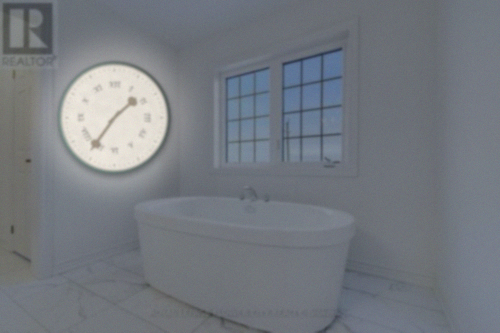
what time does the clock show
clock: 1:36
